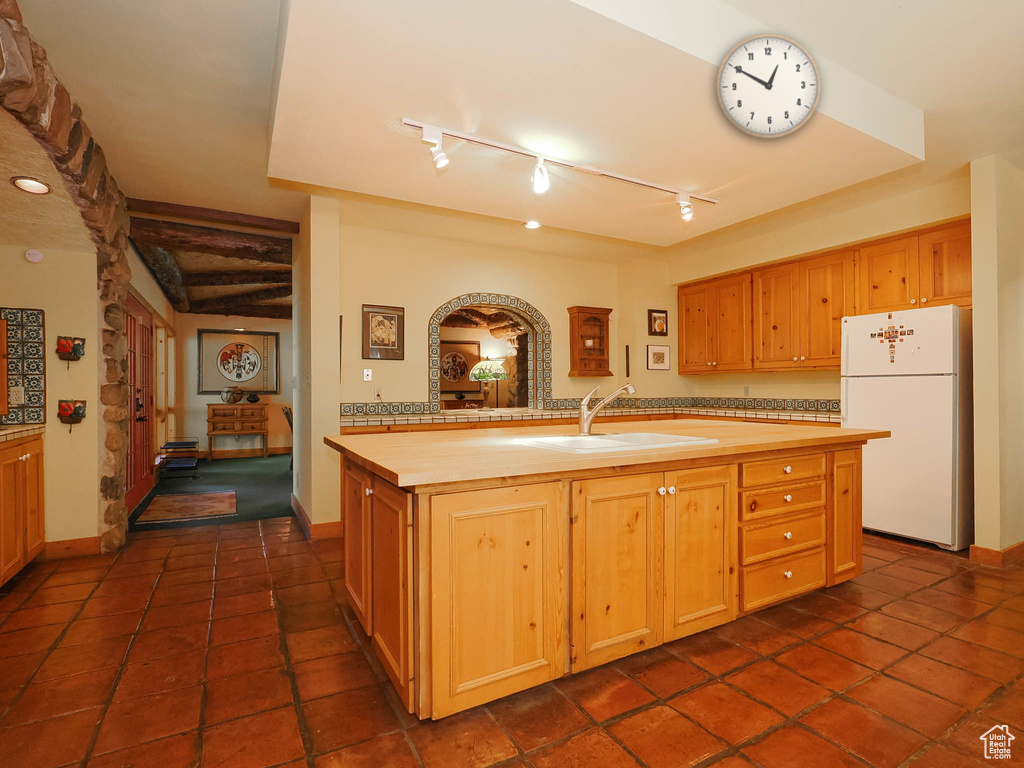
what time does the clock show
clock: 12:50
